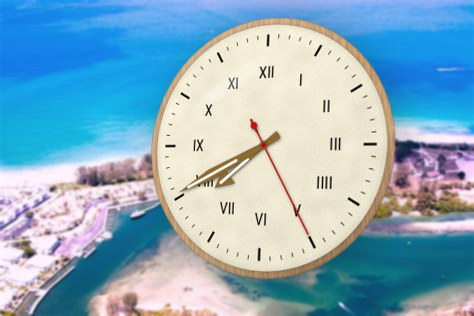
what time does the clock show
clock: 7:40:25
